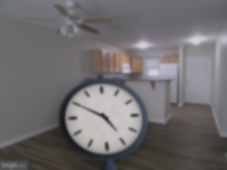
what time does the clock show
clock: 4:50
